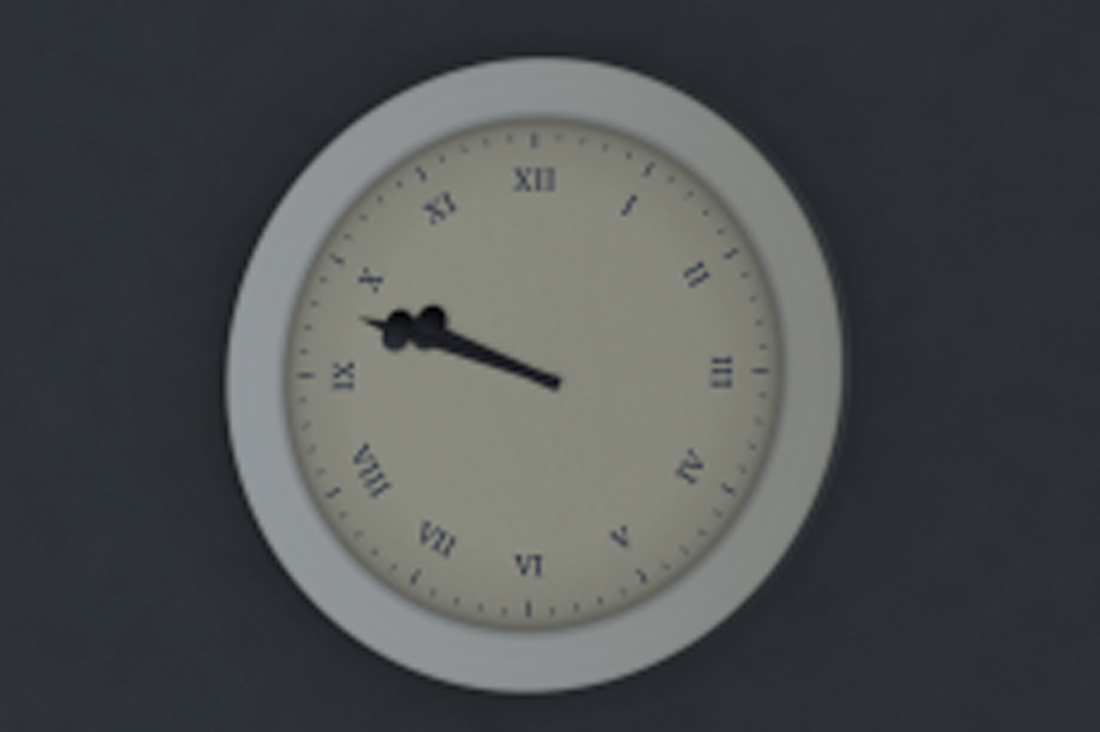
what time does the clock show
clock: 9:48
